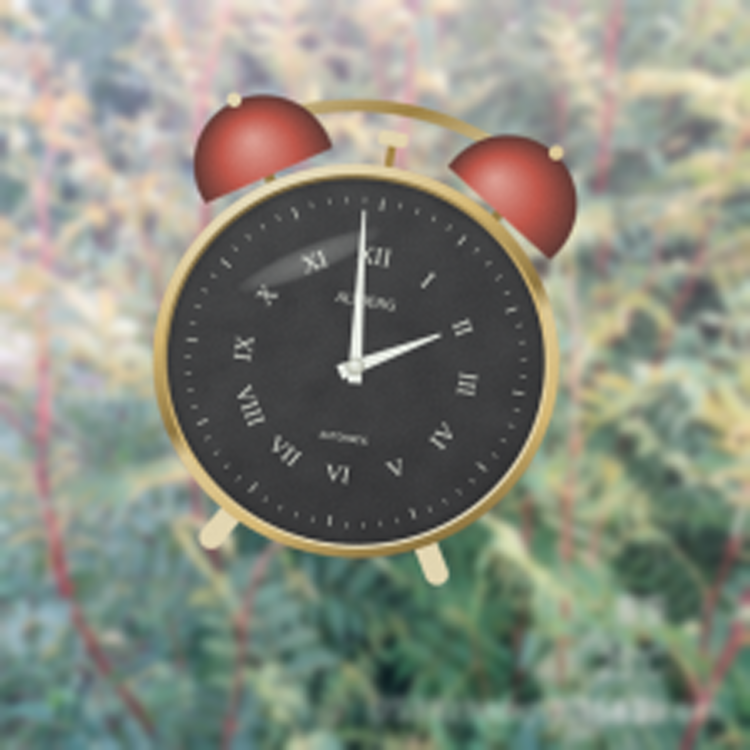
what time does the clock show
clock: 1:59
